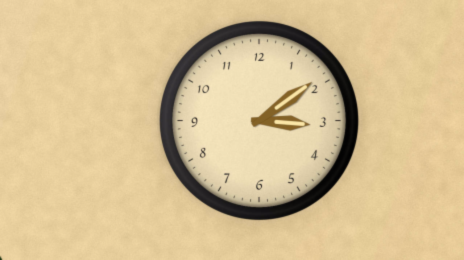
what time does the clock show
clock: 3:09
